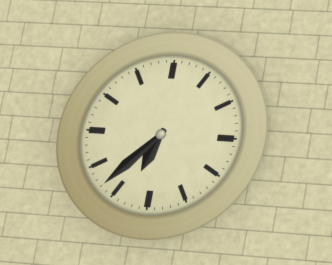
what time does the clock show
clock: 6:37
